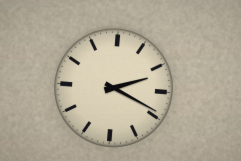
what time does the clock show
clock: 2:19
